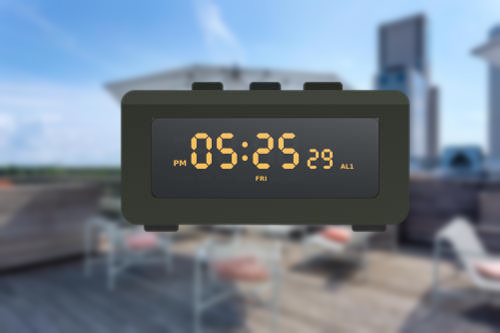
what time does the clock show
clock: 5:25:29
